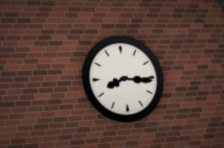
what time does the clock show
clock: 8:16
